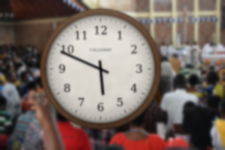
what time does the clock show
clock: 5:49
